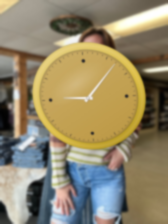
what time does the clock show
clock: 9:07
